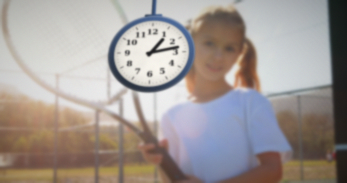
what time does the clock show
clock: 1:13
